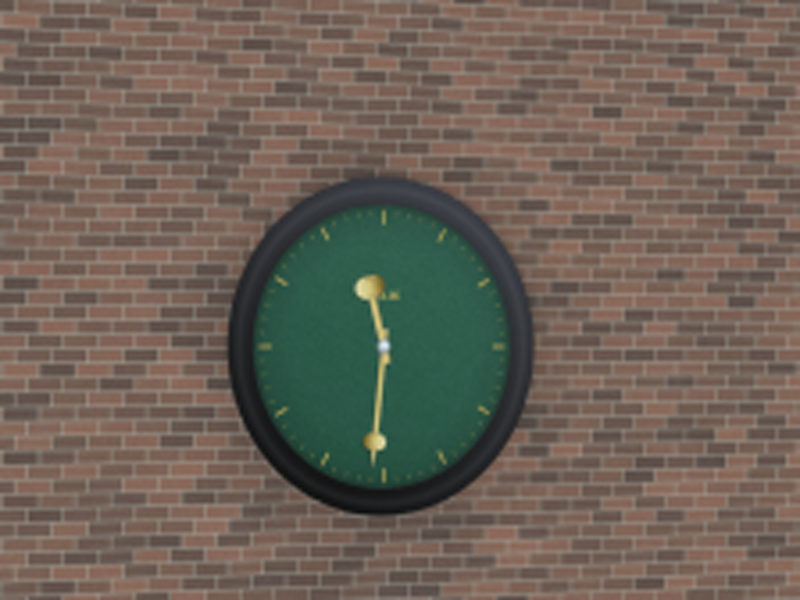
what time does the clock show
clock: 11:31
